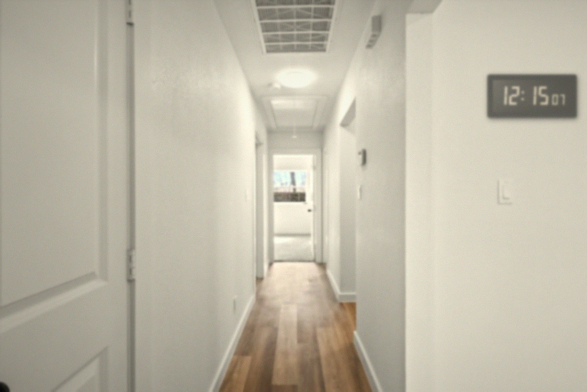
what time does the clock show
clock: 12:15
